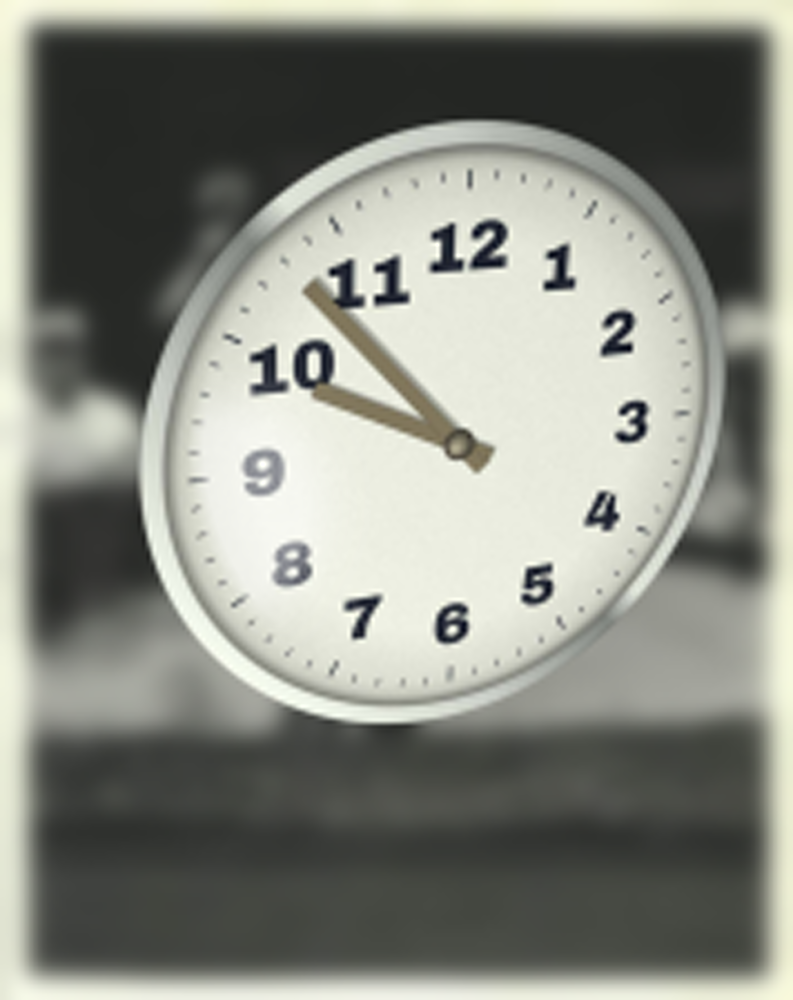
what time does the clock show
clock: 9:53
